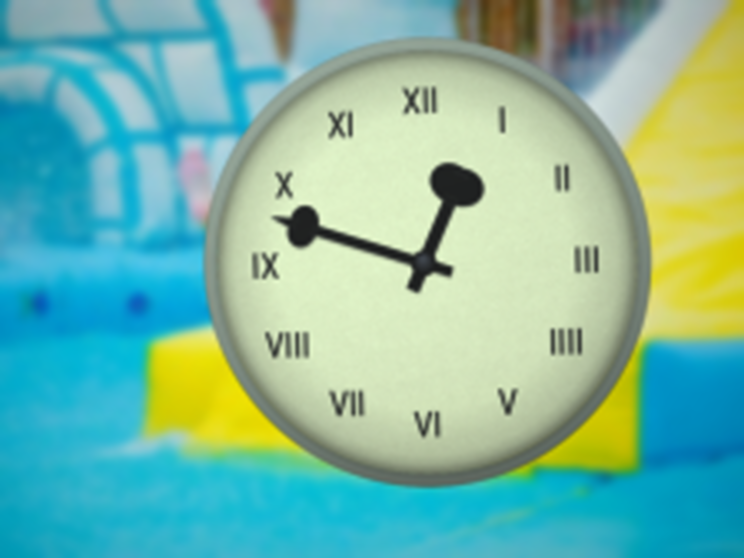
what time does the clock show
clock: 12:48
